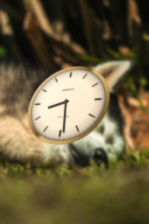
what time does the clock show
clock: 8:29
